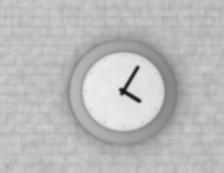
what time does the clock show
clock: 4:05
